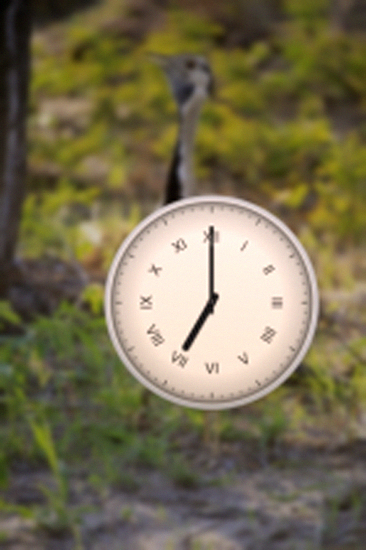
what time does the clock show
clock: 7:00
